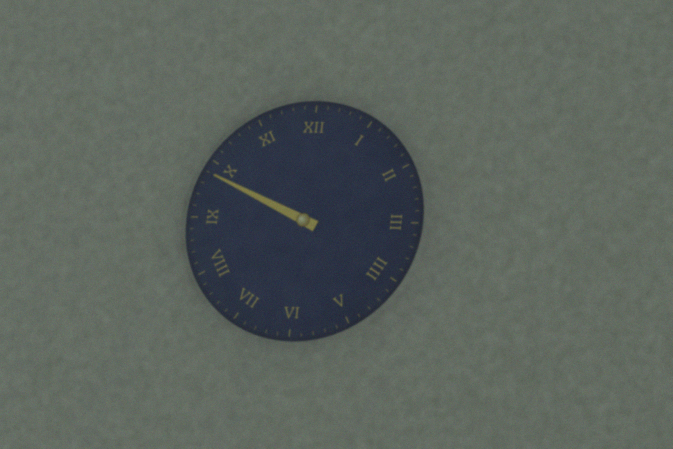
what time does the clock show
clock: 9:49
